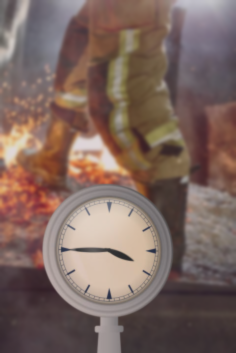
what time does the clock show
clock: 3:45
